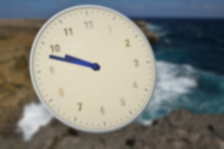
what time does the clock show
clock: 9:48
